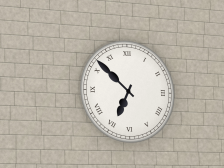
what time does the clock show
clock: 6:52
